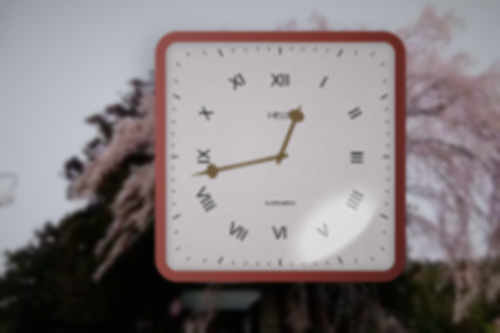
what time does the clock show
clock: 12:43
